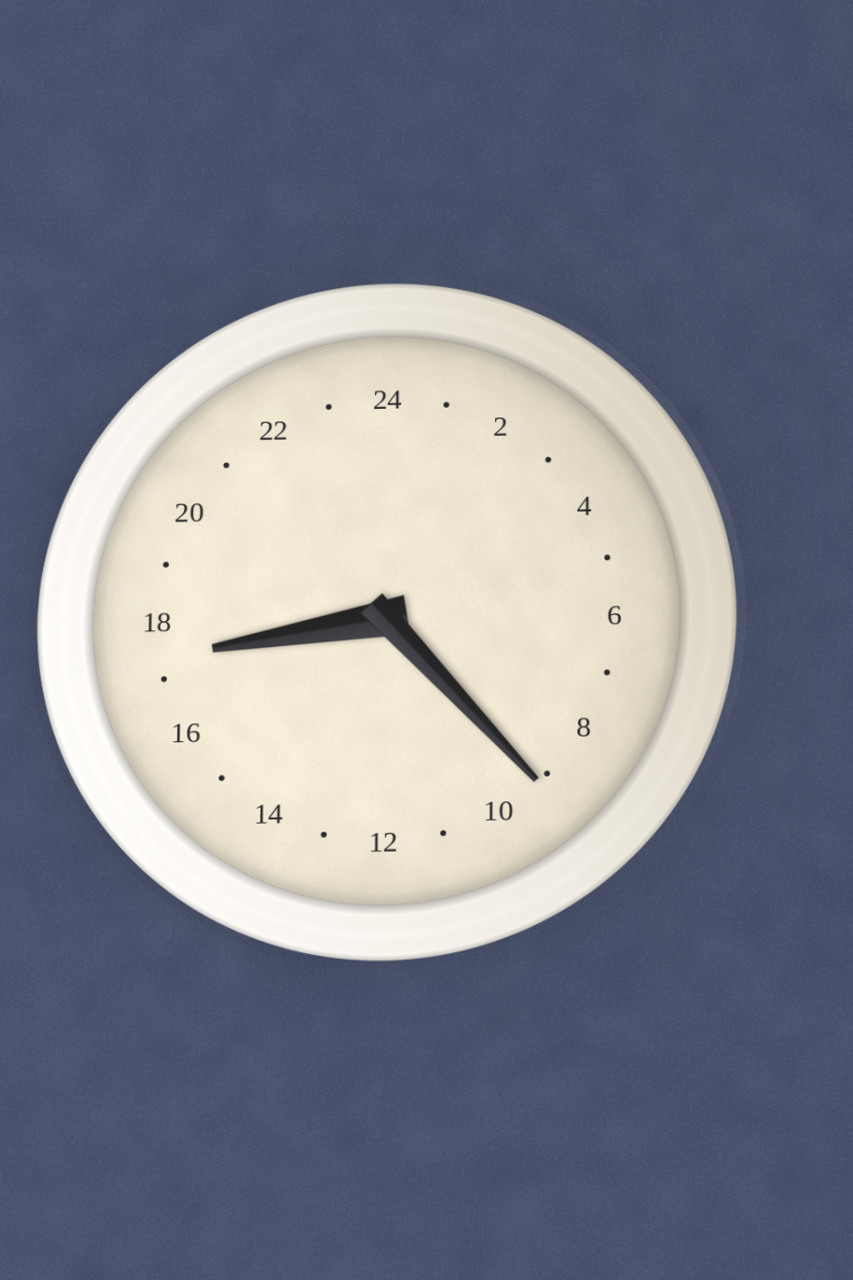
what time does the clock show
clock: 17:23
